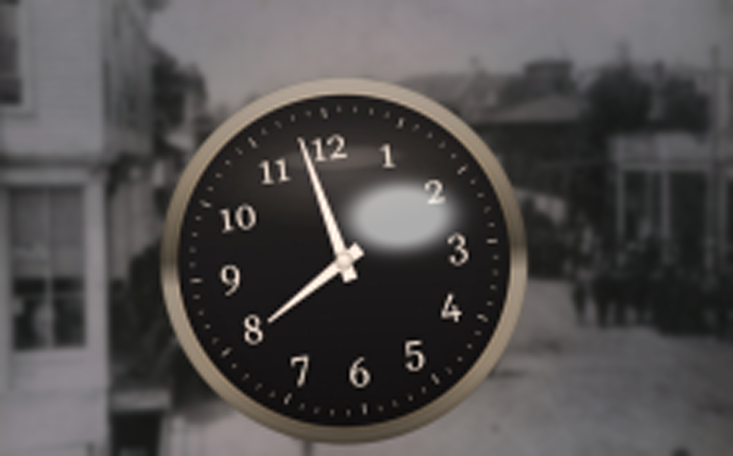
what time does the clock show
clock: 7:58
